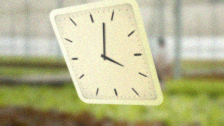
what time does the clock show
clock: 4:03
